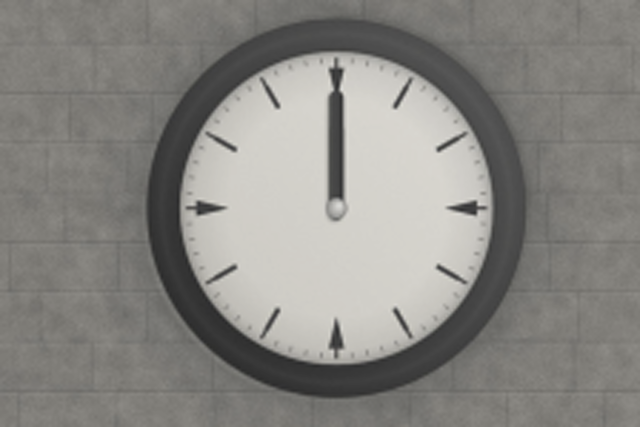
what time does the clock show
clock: 12:00
